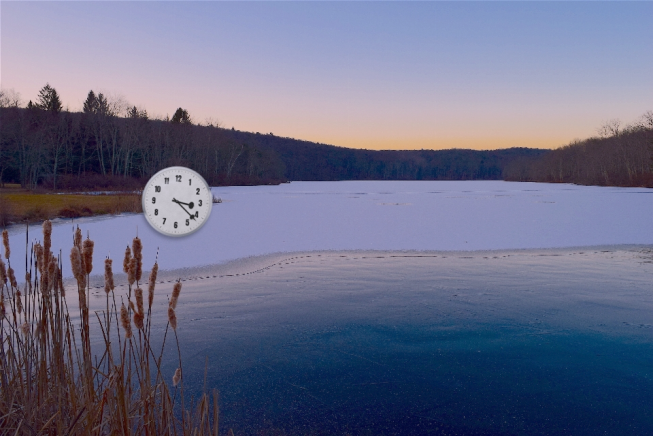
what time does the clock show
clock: 3:22
